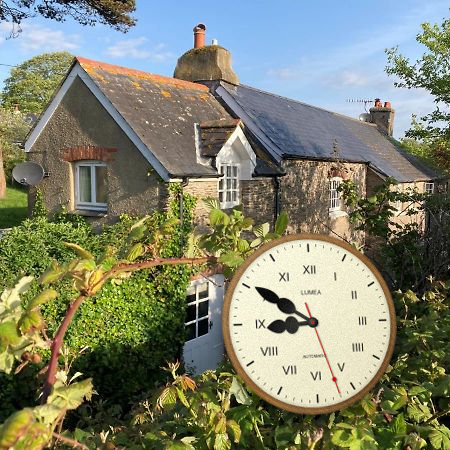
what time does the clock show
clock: 8:50:27
